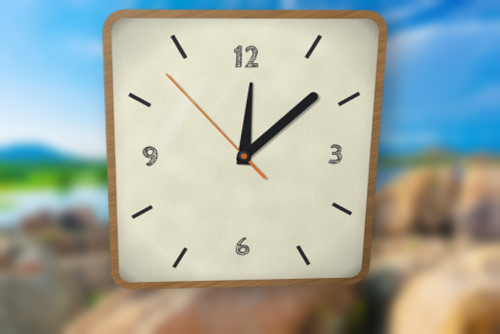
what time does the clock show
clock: 12:07:53
